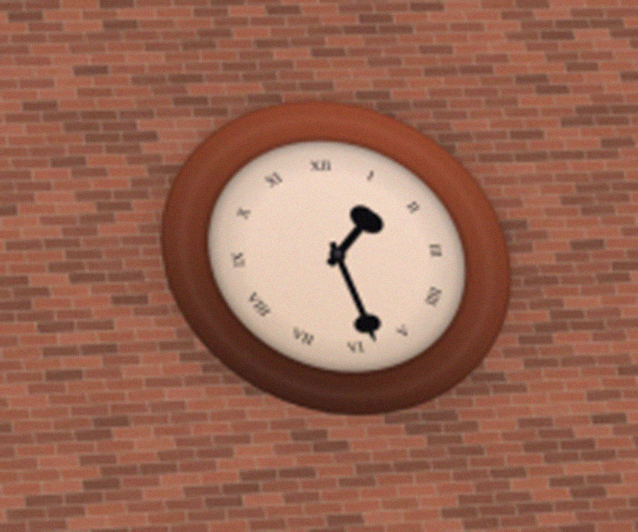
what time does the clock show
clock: 1:28
